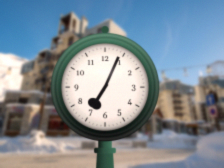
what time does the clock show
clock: 7:04
